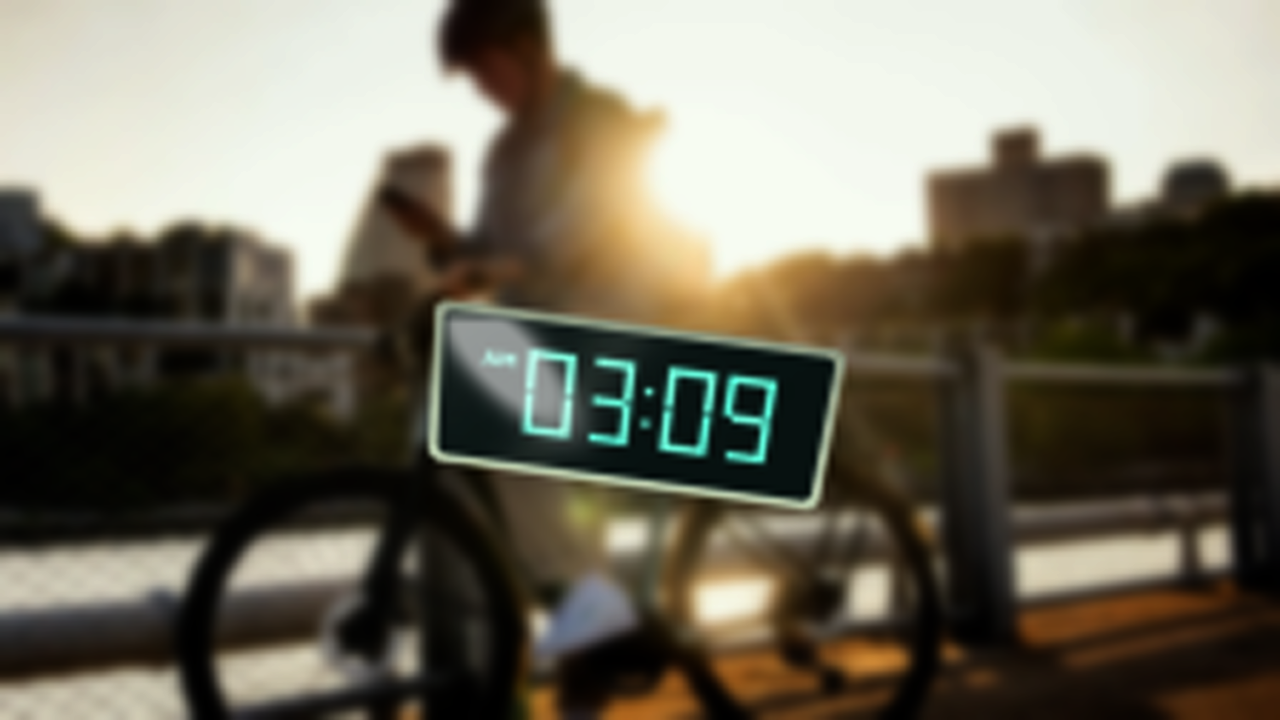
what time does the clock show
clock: 3:09
